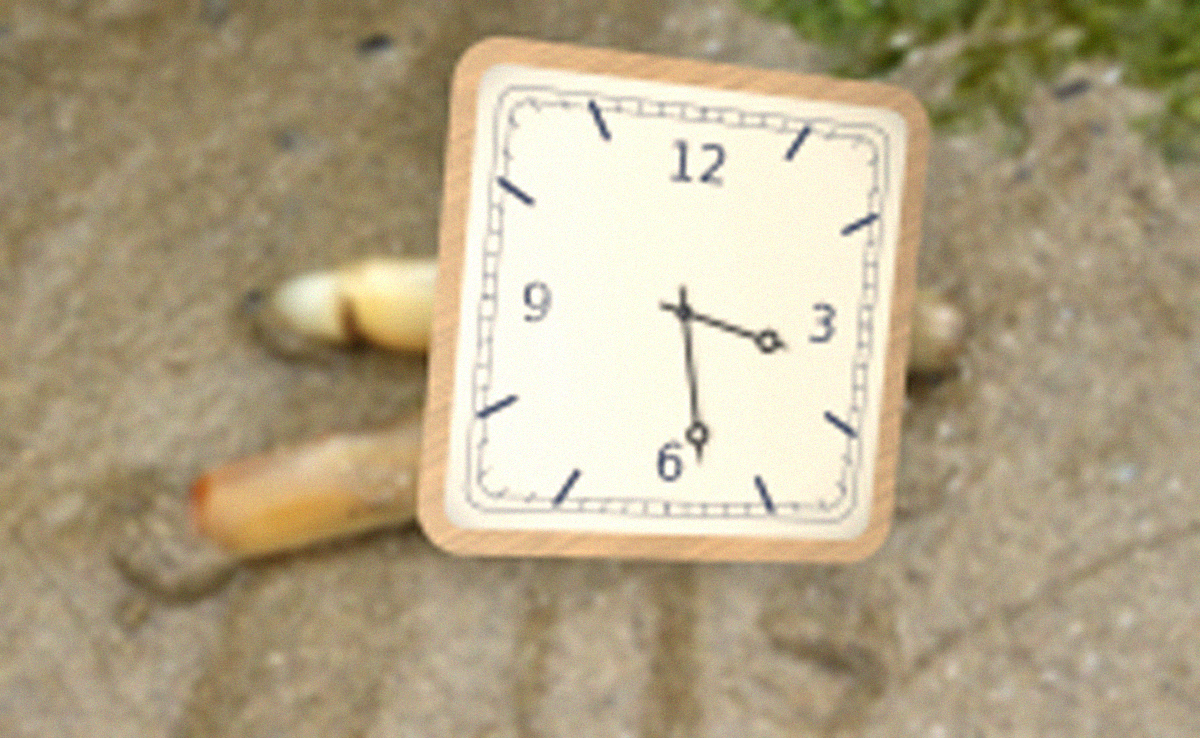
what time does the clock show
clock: 3:28
